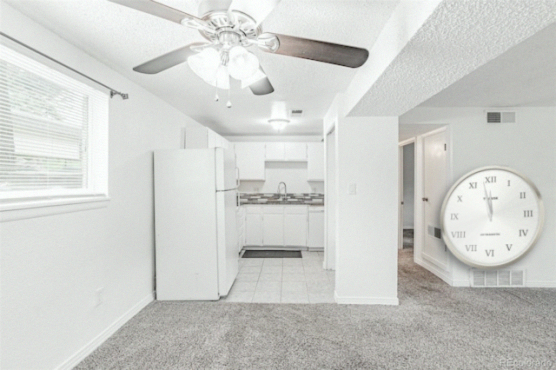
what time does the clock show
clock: 11:58
